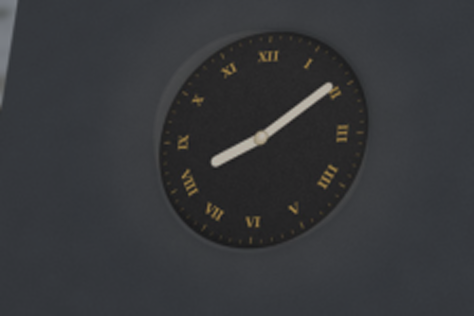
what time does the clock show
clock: 8:09
